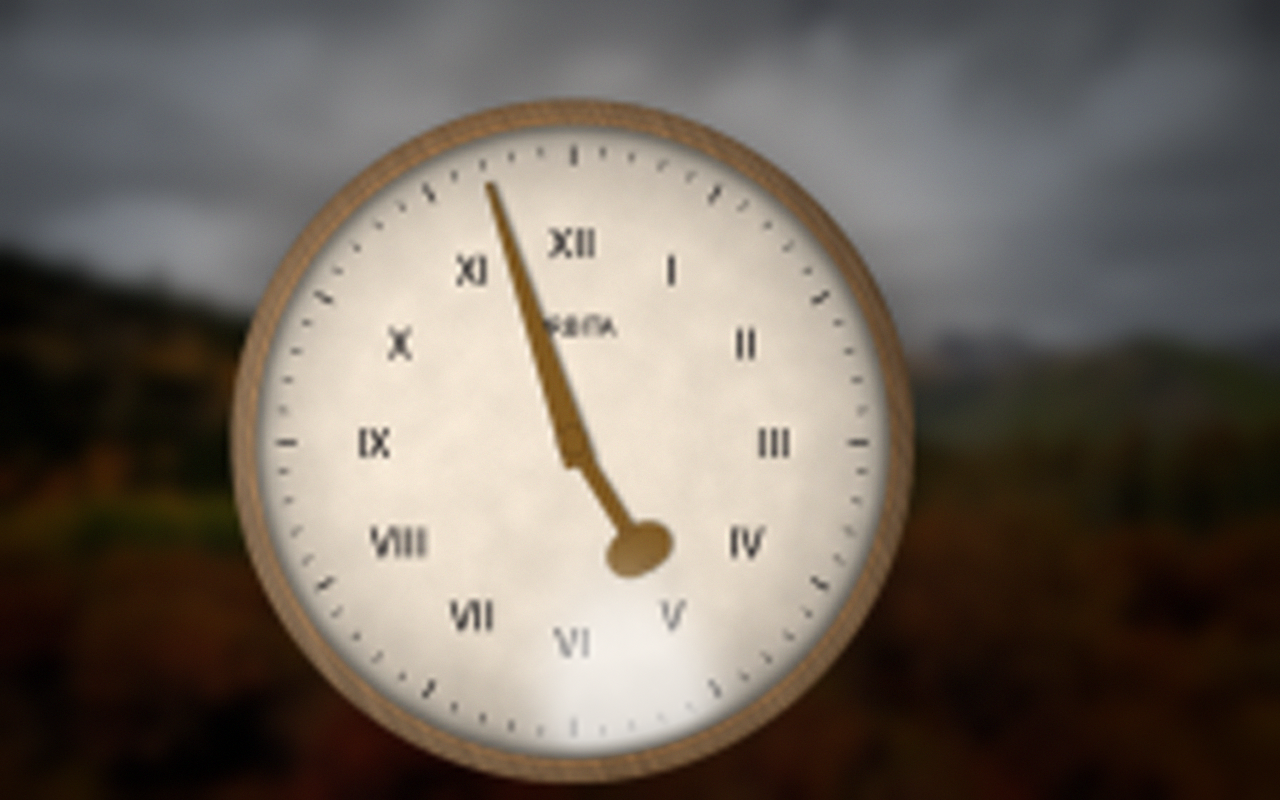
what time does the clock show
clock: 4:57
